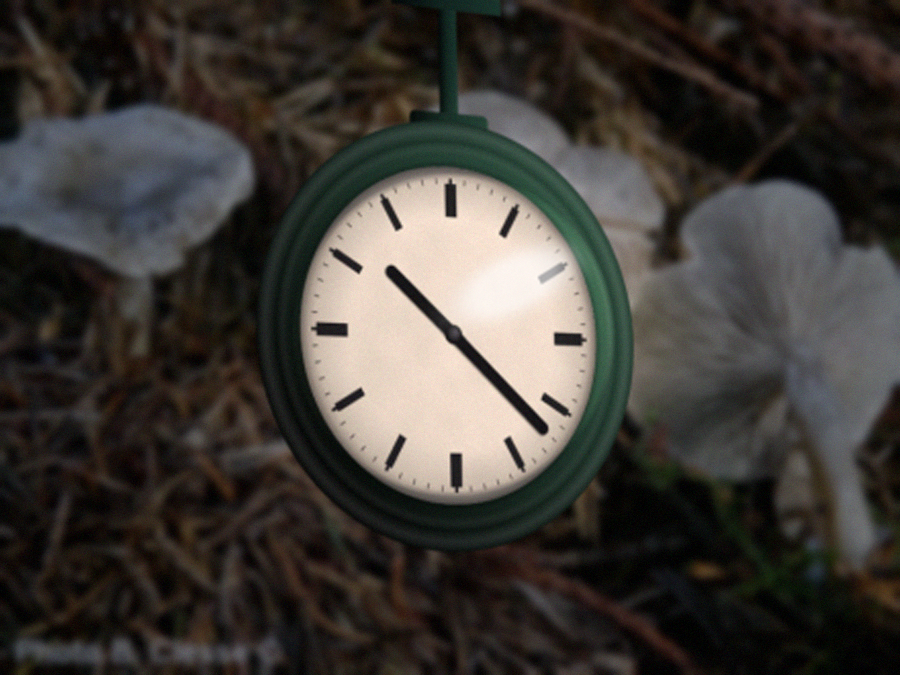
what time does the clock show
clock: 10:22
